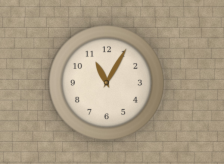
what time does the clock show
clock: 11:05
